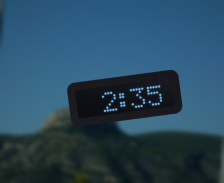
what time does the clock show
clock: 2:35
